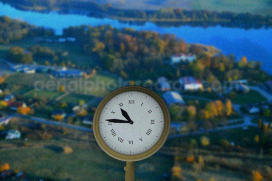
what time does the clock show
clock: 10:46
